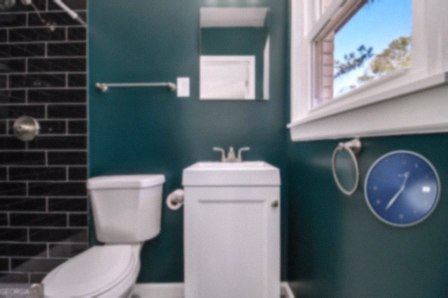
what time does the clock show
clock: 12:36
